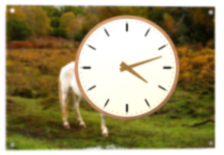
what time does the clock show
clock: 4:12
